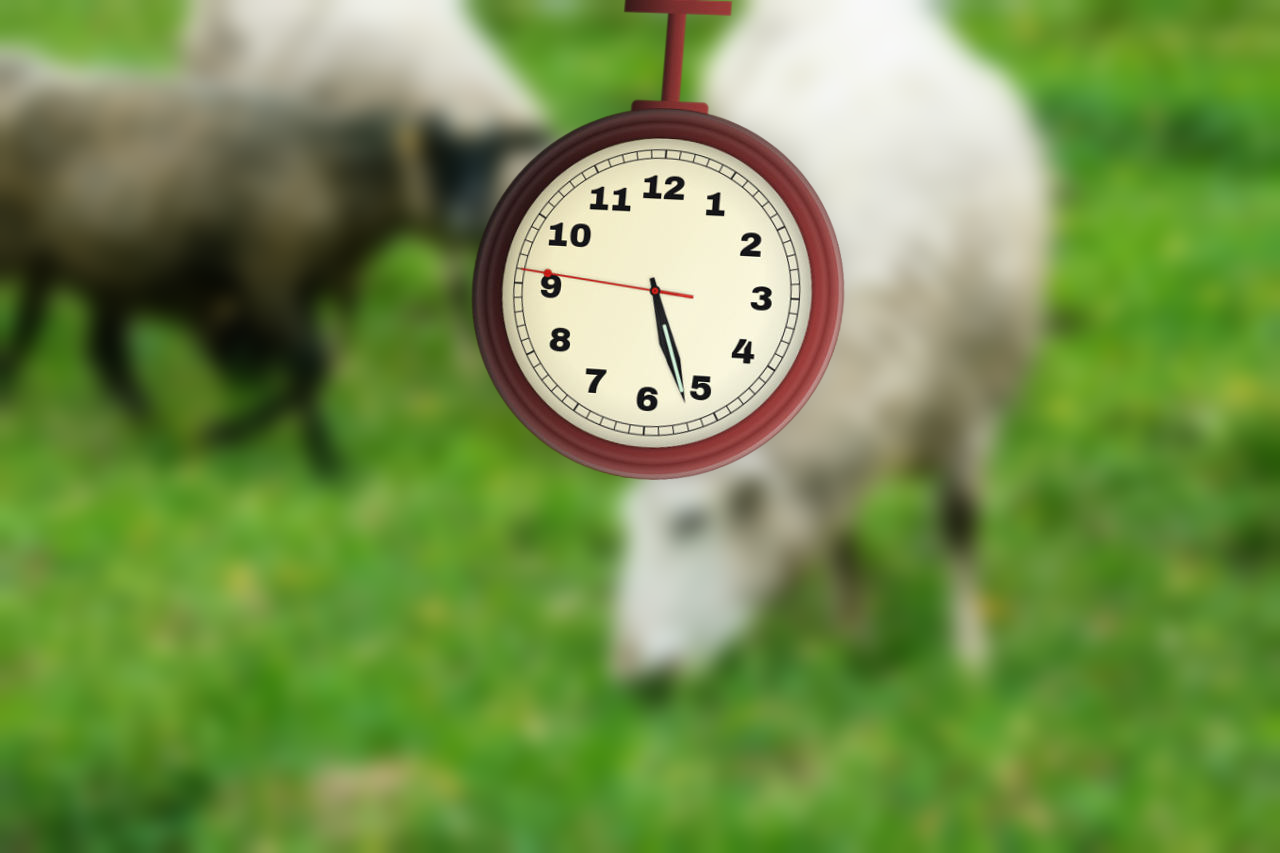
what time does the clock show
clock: 5:26:46
